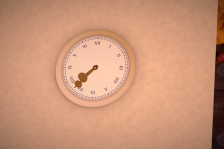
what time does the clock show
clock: 7:37
